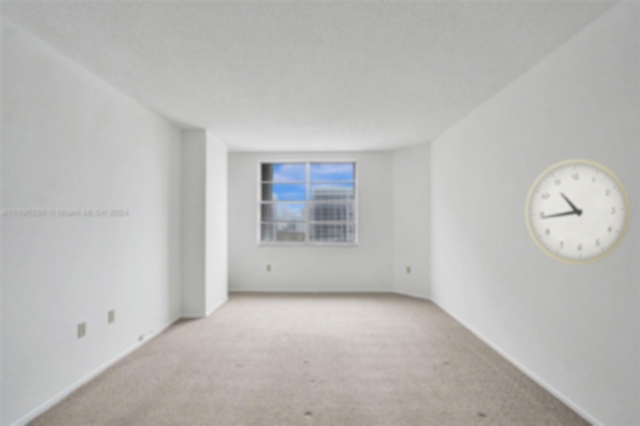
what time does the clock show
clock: 10:44
